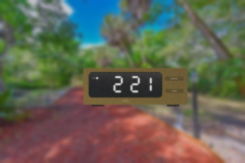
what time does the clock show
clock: 2:21
